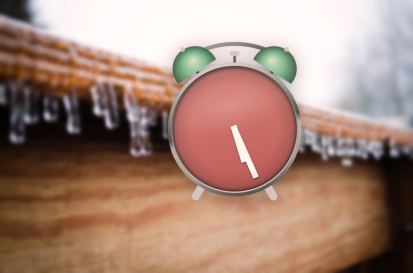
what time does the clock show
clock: 5:26
